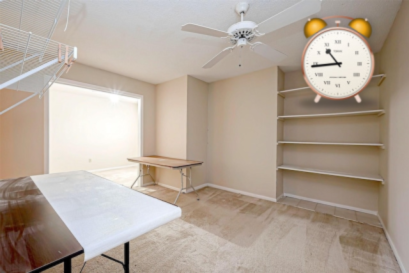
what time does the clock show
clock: 10:44
